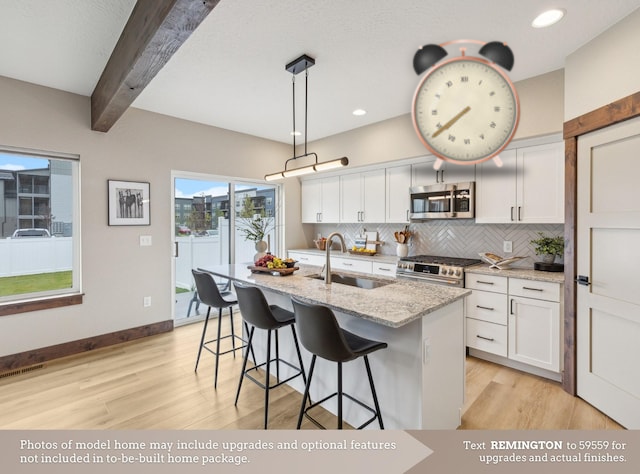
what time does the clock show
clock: 7:39
